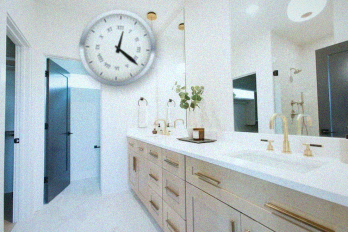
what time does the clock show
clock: 12:21
